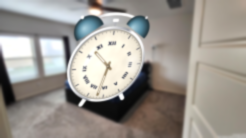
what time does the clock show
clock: 10:32
